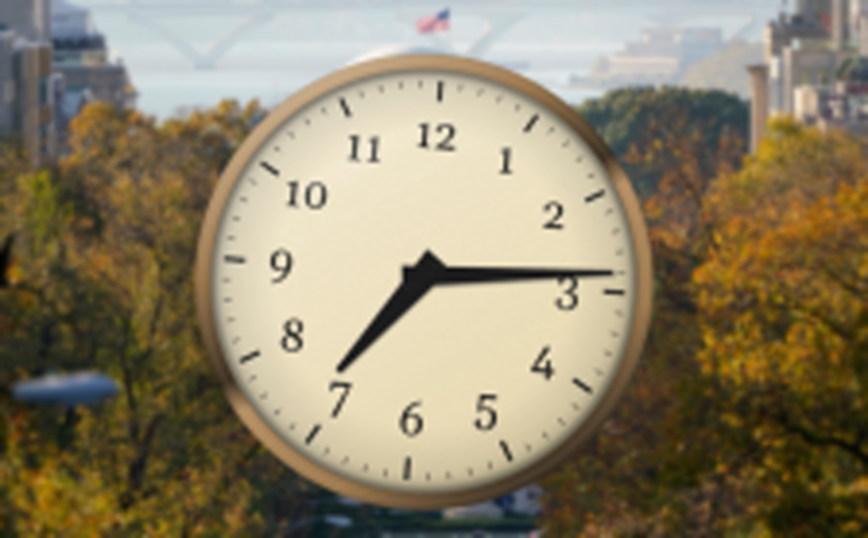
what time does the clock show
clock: 7:14
